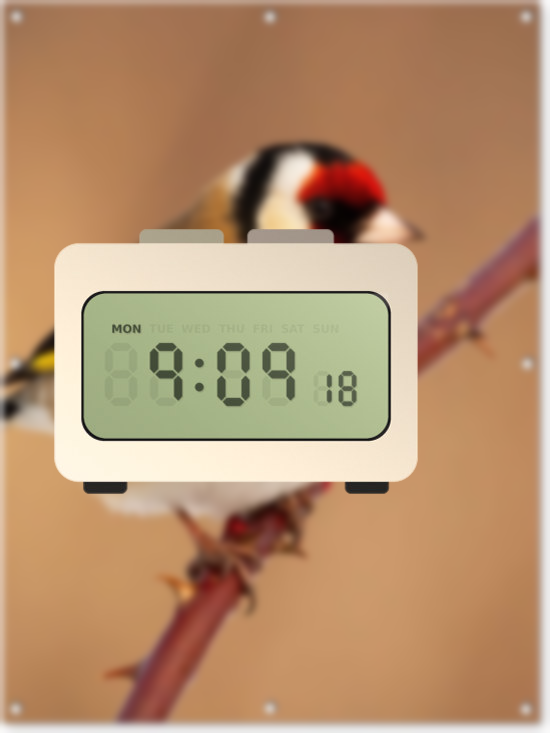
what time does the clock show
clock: 9:09:18
